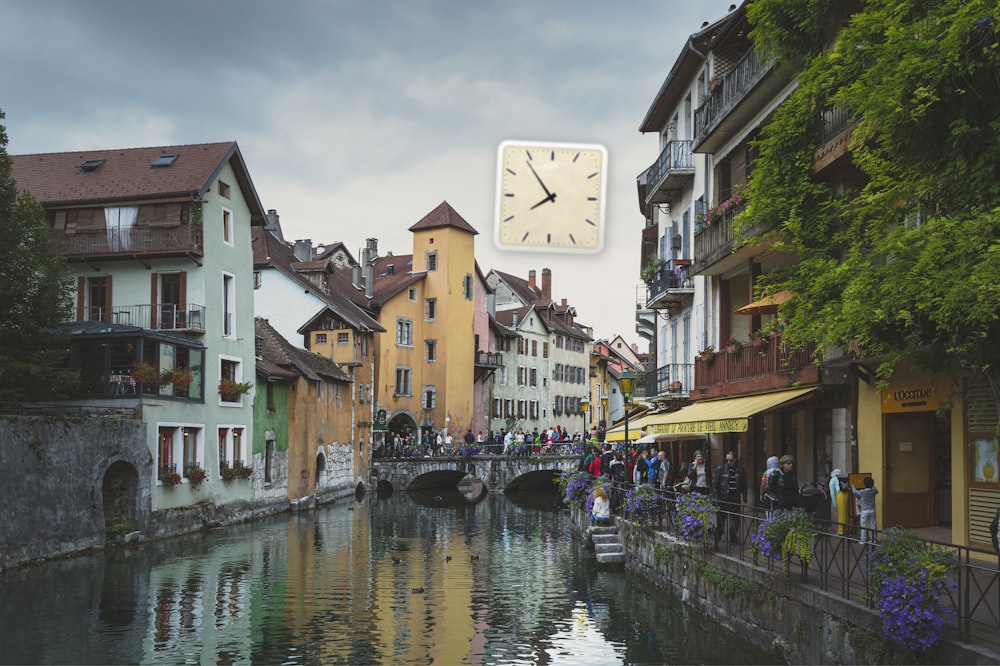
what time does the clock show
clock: 7:54
